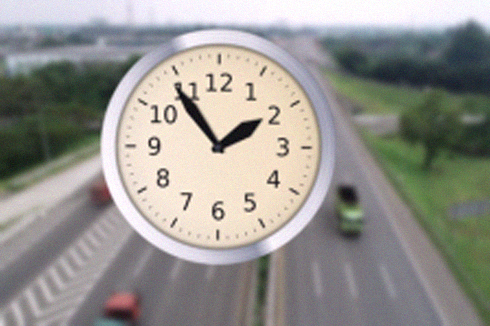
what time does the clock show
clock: 1:54
